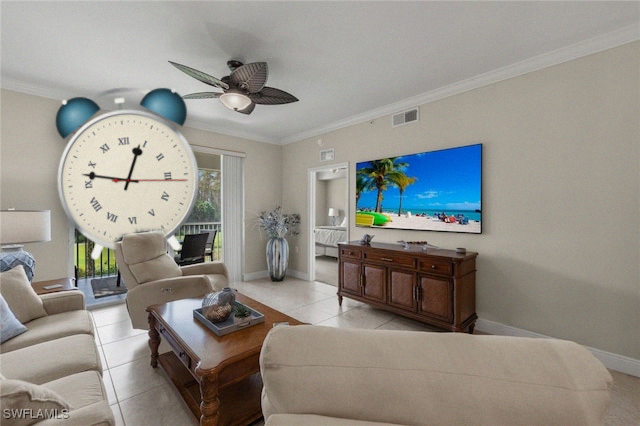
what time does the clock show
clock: 12:47:16
